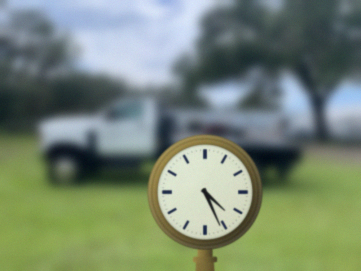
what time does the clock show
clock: 4:26
